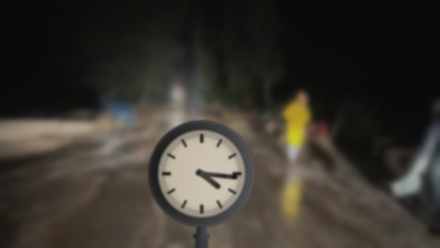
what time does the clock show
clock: 4:16
